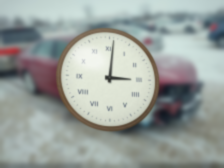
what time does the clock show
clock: 3:01
